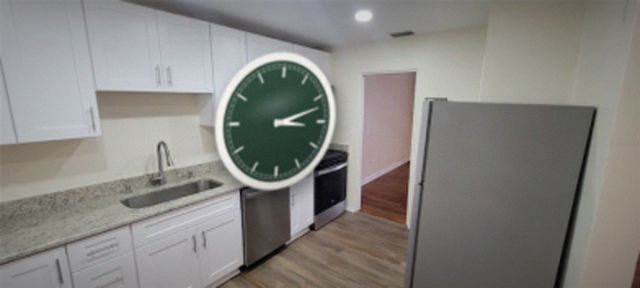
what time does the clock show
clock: 3:12
